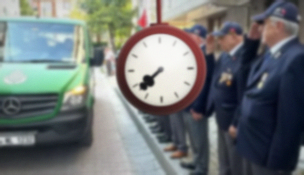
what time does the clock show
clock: 7:38
